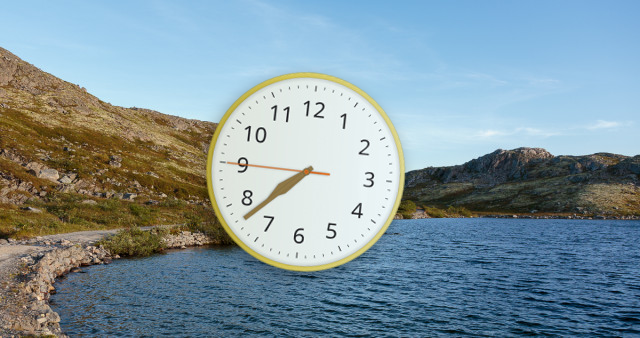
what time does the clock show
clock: 7:37:45
